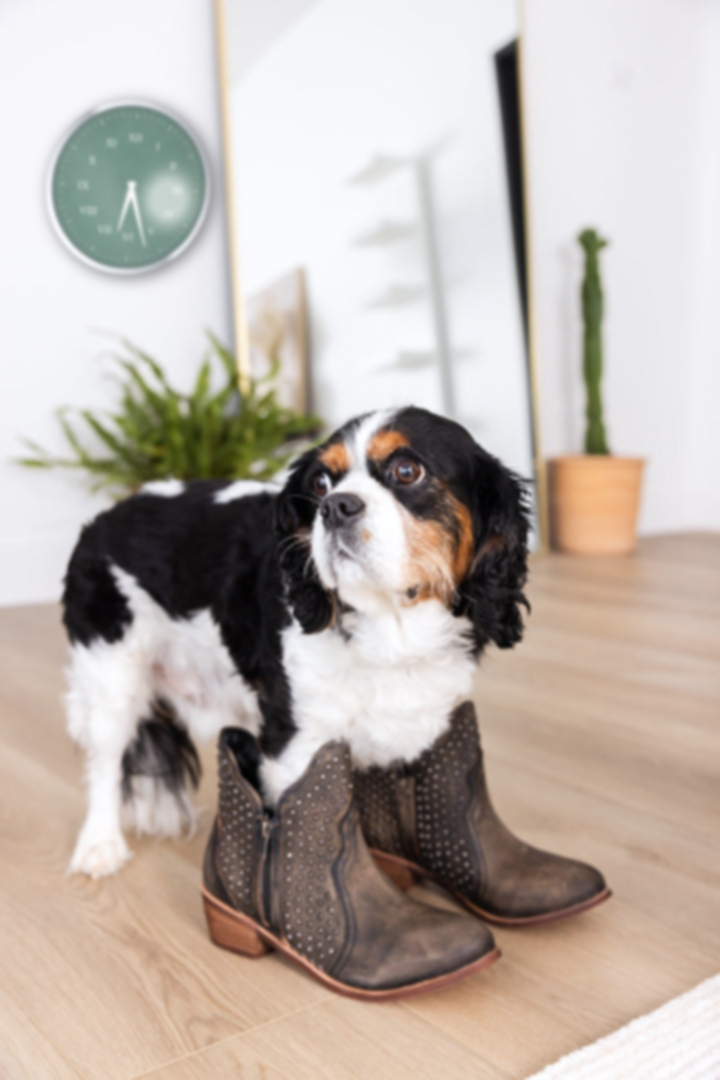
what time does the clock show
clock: 6:27
